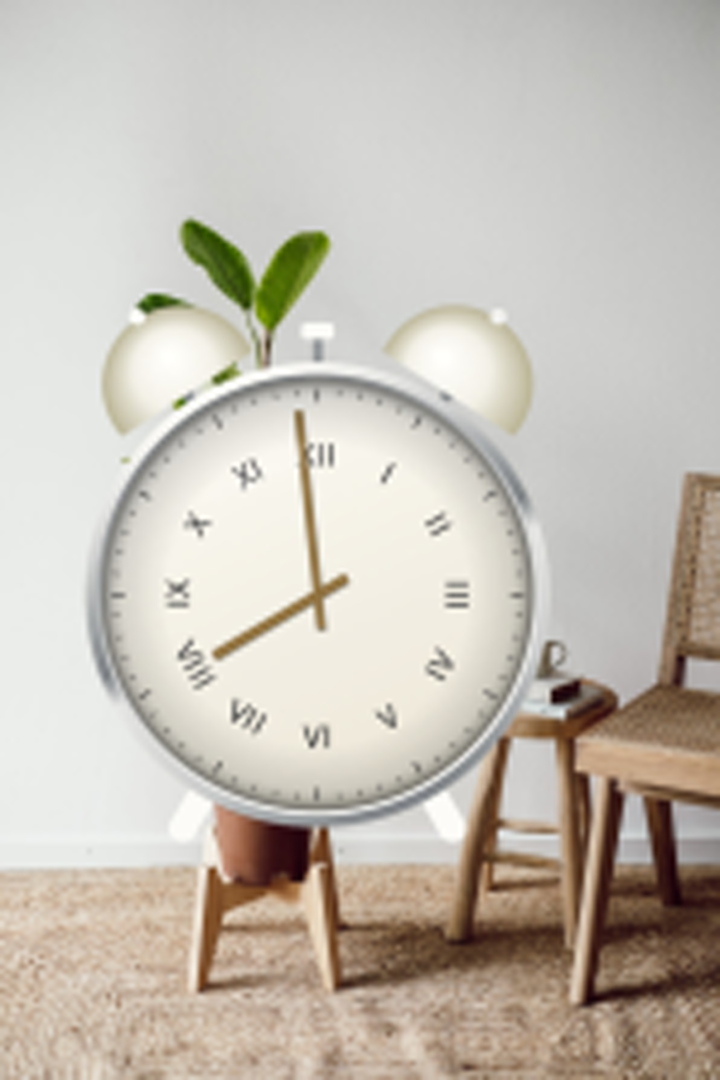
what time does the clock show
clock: 7:59
